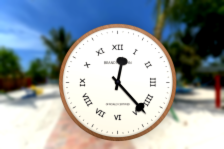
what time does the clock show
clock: 12:23
